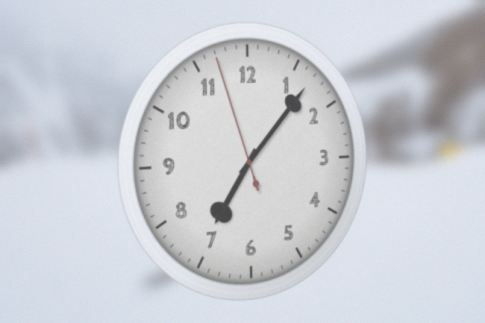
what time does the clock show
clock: 7:06:57
